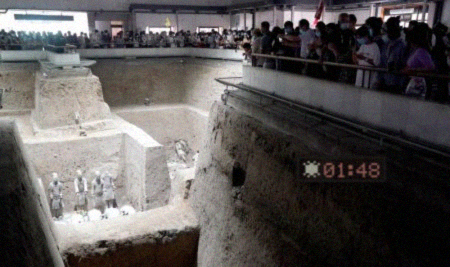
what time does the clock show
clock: 1:48
